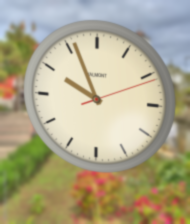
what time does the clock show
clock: 9:56:11
